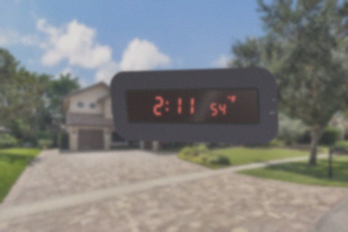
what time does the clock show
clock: 2:11
